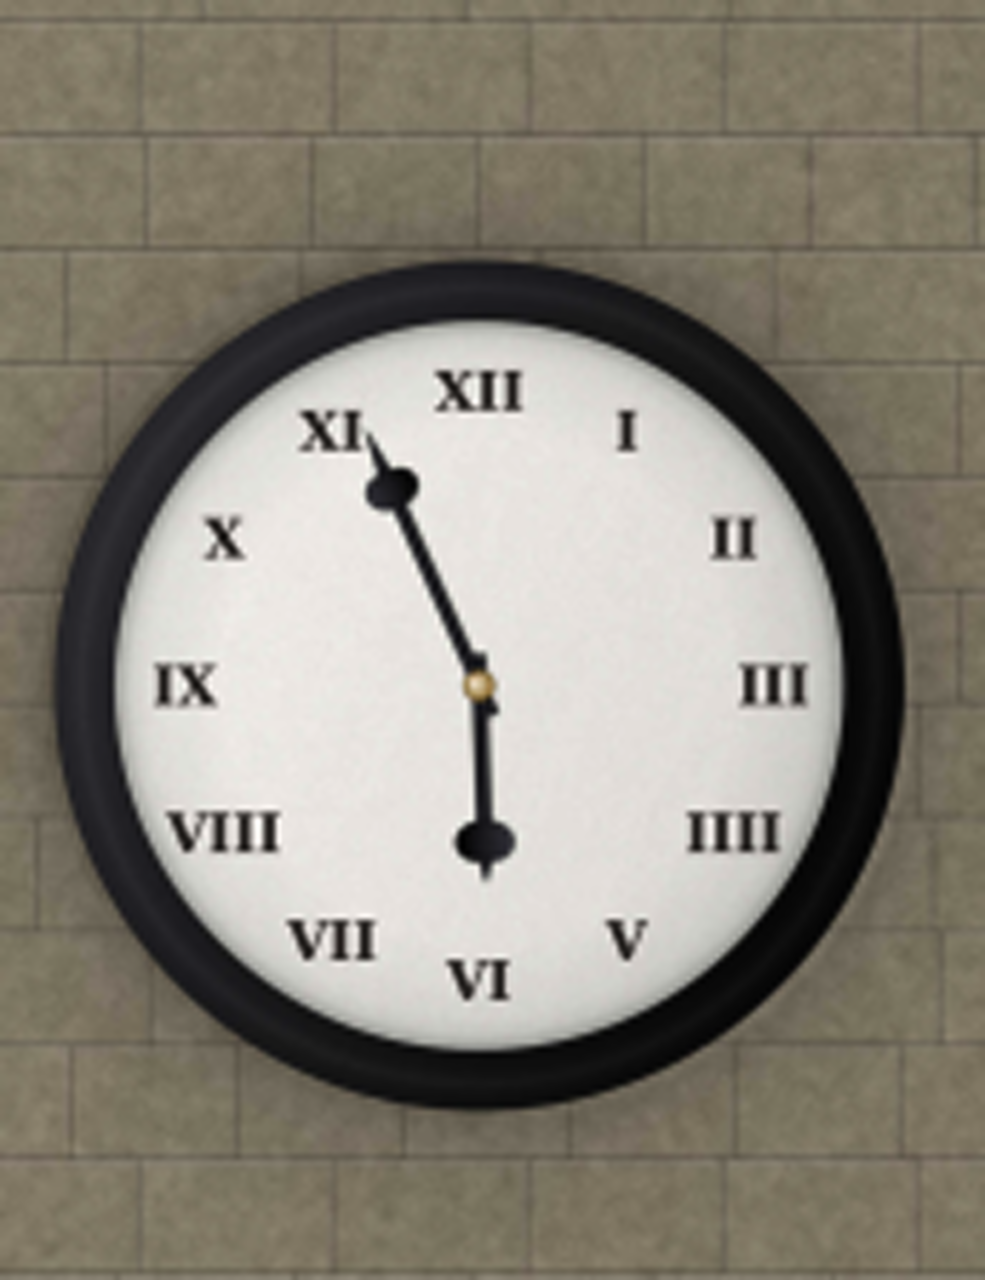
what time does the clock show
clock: 5:56
